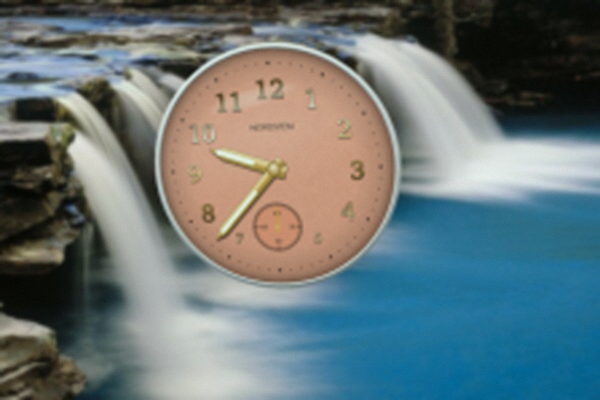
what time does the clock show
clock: 9:37
